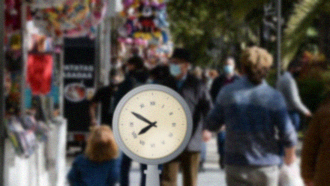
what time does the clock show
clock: 7:50
